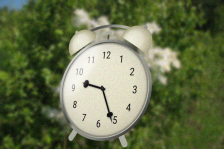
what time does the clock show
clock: 9:26
